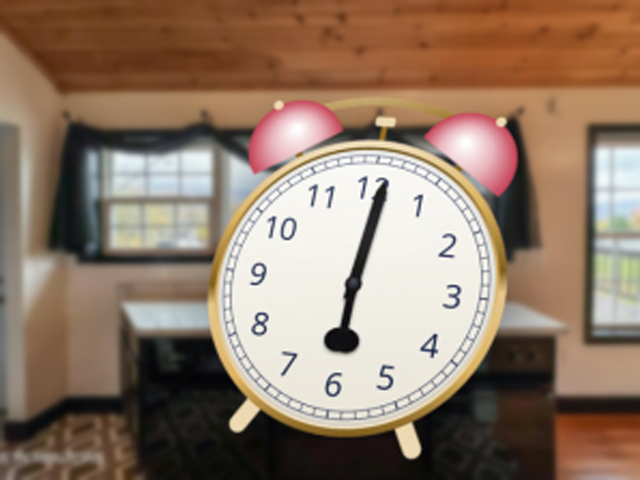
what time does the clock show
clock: 6:01
